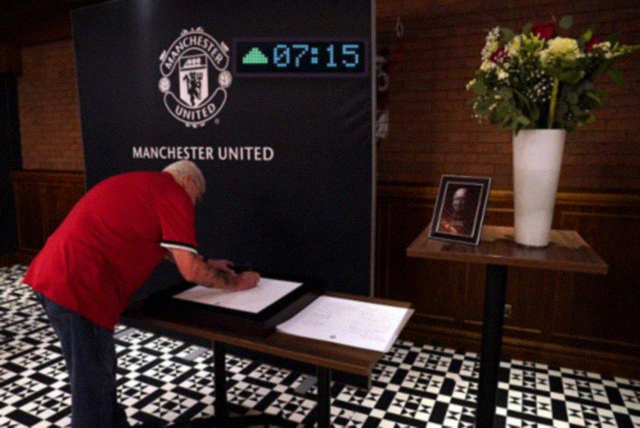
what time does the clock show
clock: 7:15
